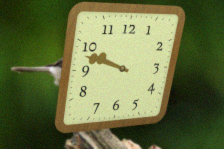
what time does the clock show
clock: 9:48
